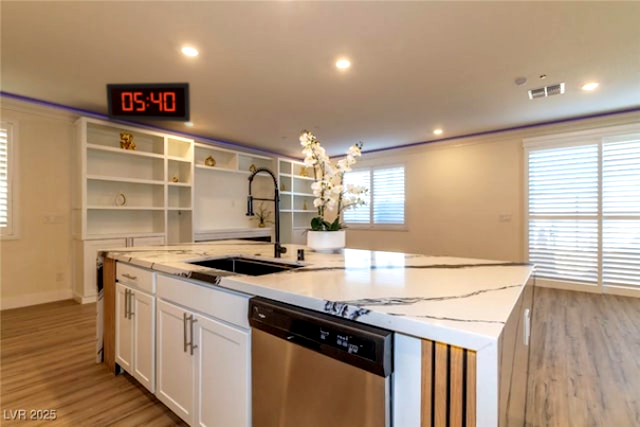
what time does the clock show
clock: 5:40
